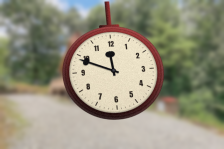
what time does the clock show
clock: 11:49
